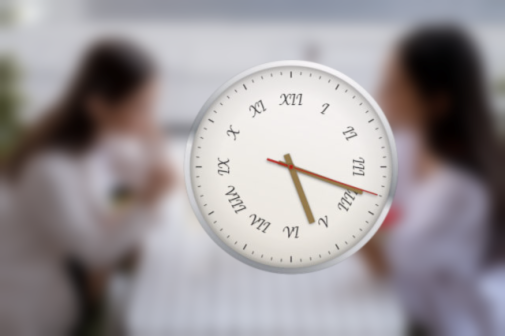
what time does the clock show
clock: 5:18:18
